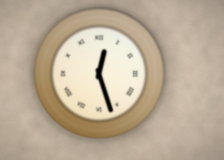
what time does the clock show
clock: 12:27
